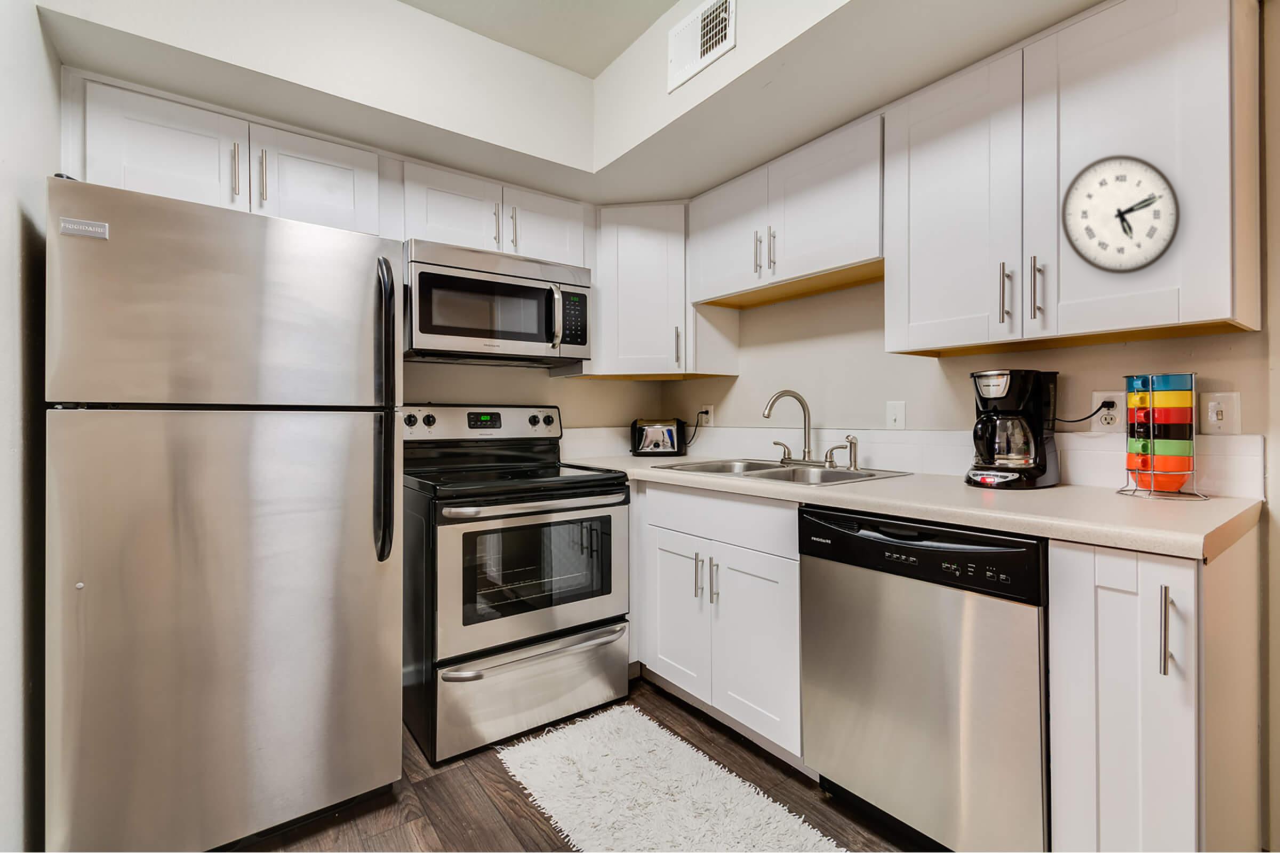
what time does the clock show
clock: 5:11
